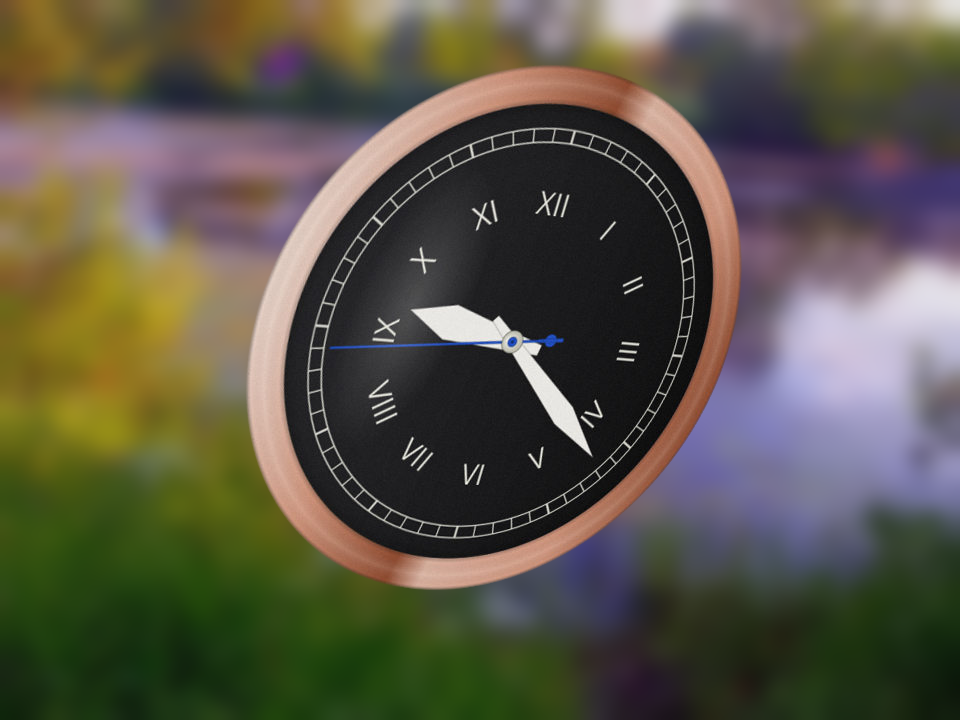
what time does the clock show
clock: 9:21:44
